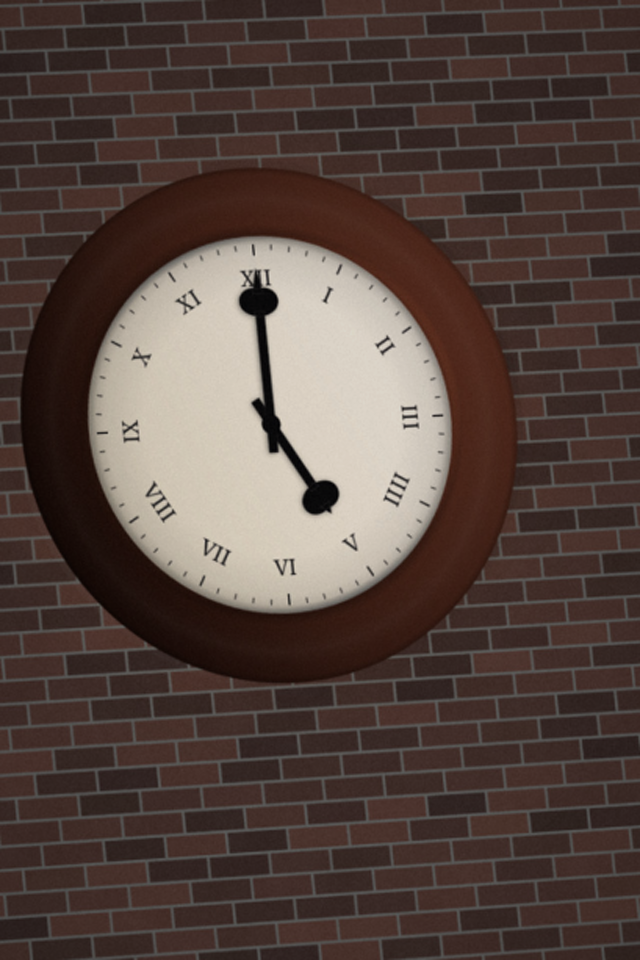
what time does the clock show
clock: 5:00
